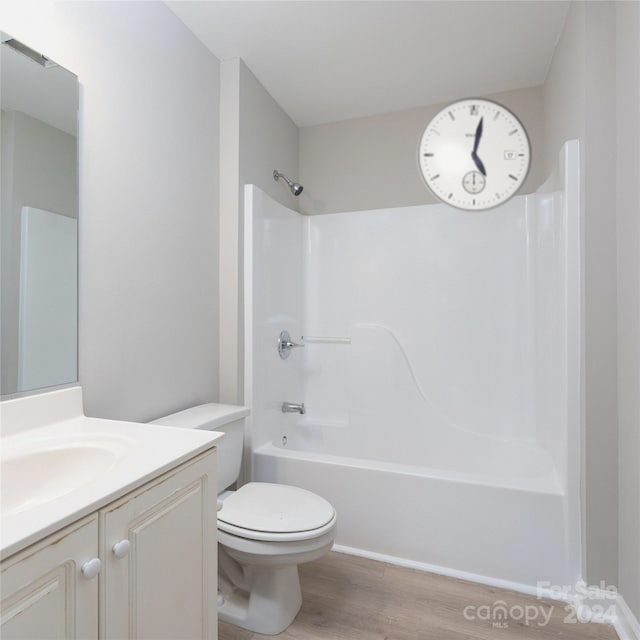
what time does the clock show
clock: 5:02
